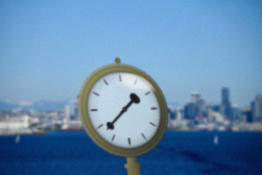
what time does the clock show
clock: 1:38
